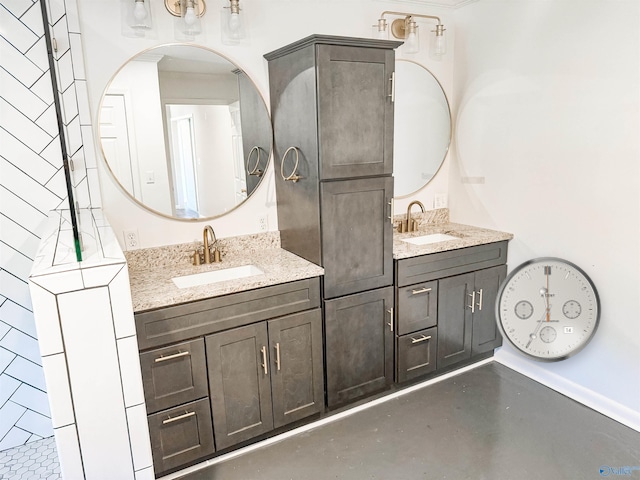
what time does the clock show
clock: 11:35
